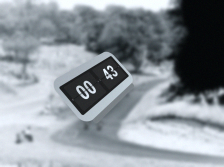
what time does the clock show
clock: 0:43
